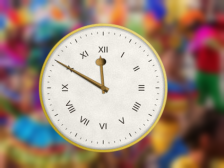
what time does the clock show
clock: 11:50
